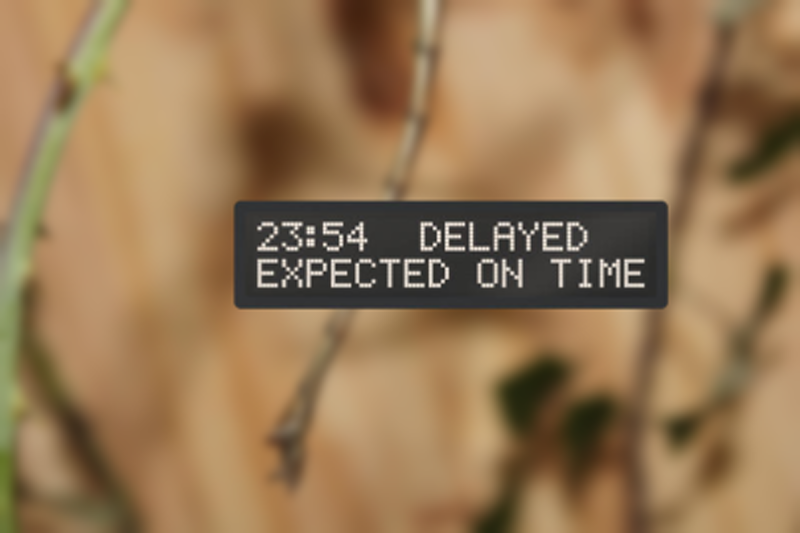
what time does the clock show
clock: 23:54
